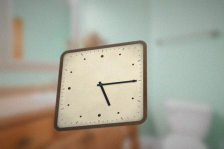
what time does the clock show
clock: 5:15
